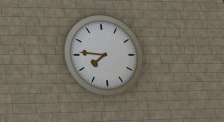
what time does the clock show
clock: 7:46
